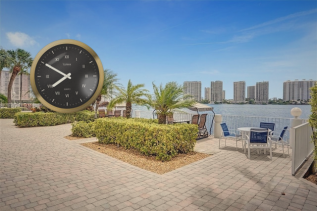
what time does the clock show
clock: 7:50
